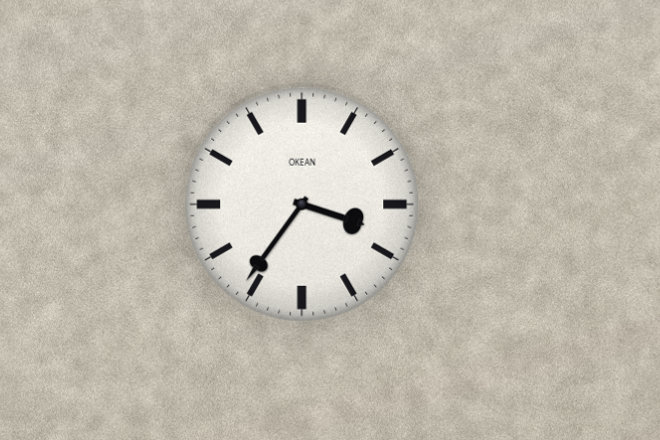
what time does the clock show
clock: 3:36
